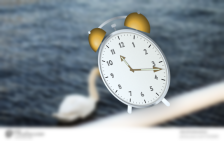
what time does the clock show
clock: 11:17
